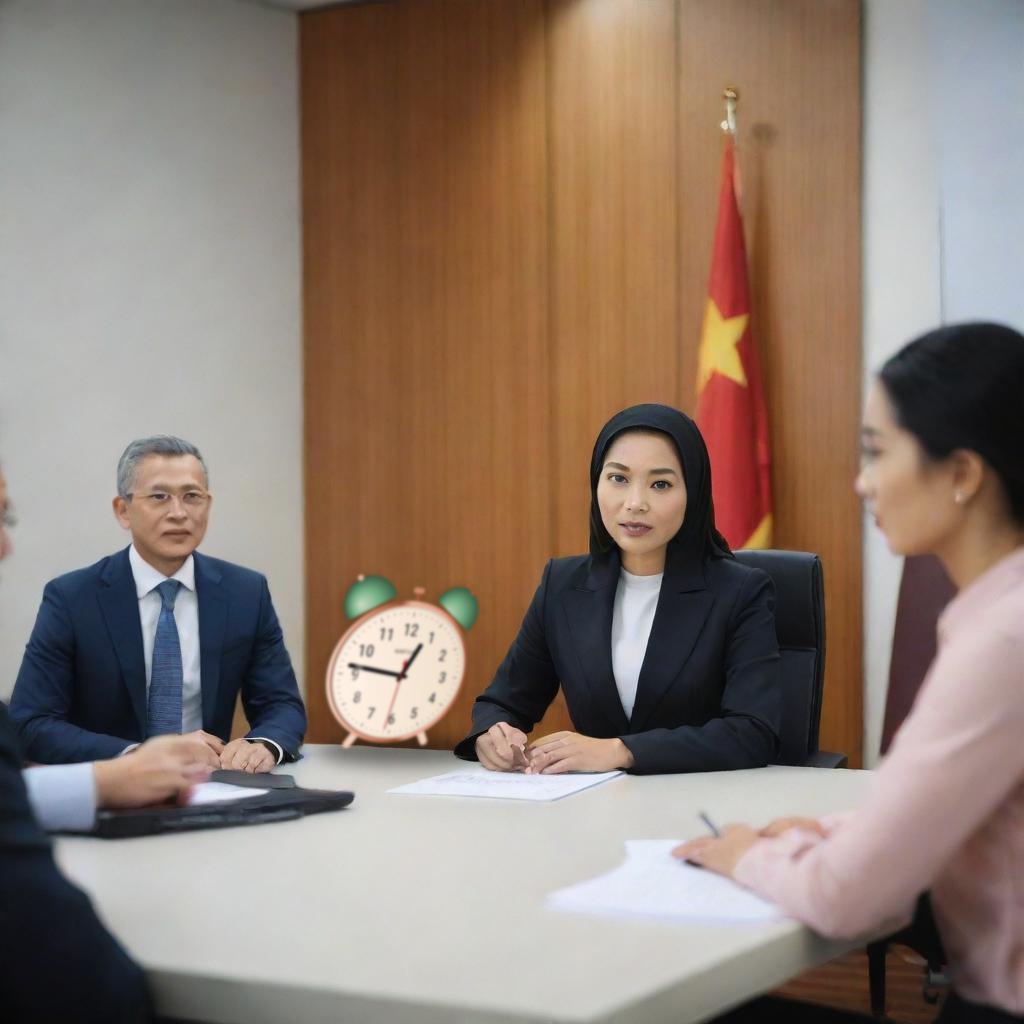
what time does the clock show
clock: 12:46:31
